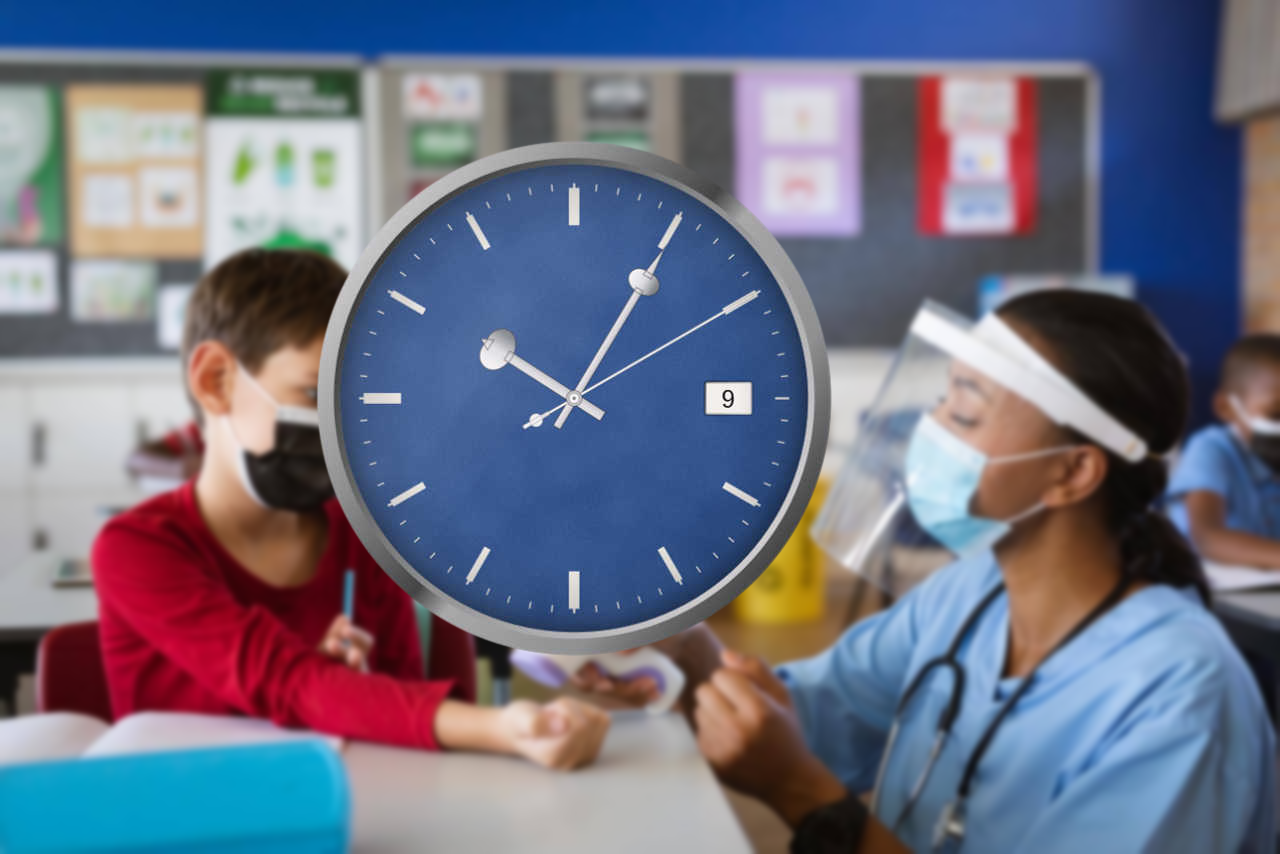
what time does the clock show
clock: 10:05:10
